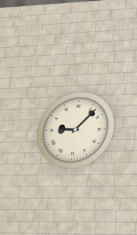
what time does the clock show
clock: 9:07
